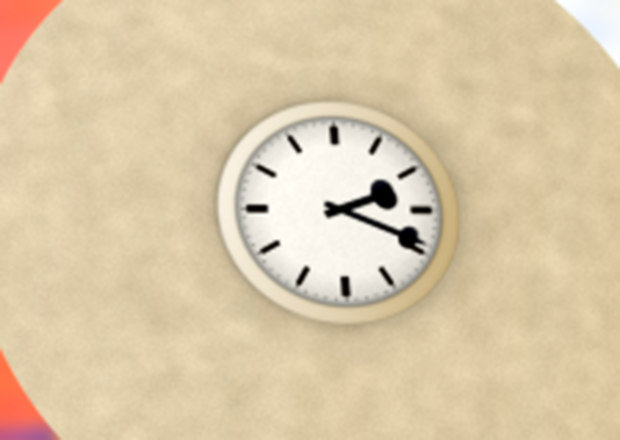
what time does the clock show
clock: 2:19
